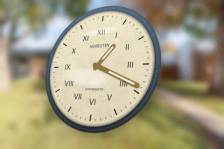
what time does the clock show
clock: 1:19
